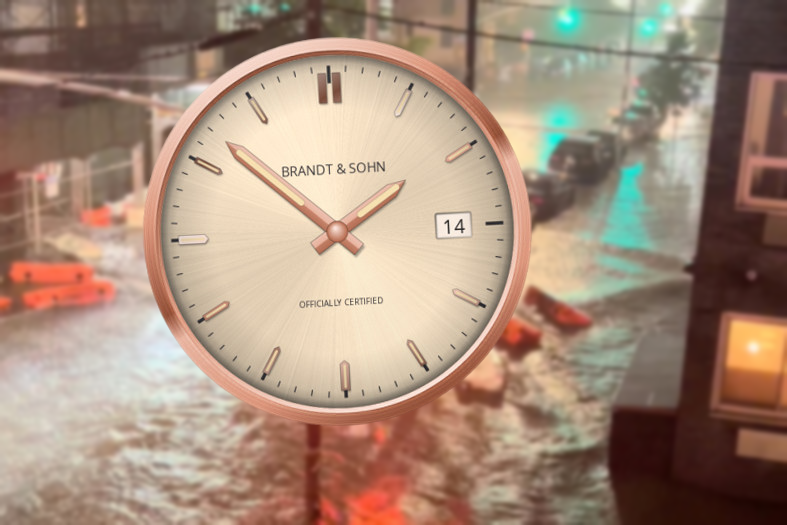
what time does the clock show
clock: 1:52
